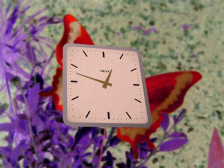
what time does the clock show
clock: 12:48
